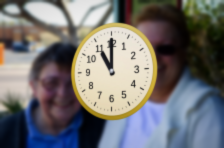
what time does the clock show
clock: 11:00
